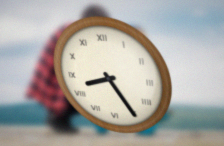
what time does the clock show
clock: 8:25
